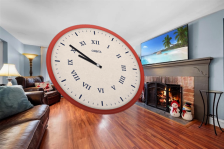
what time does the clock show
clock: 9:51
